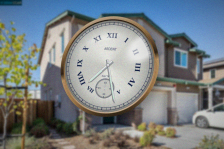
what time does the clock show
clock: 7:27
